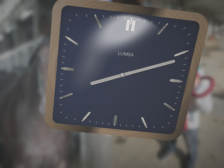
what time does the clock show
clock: 8:11
